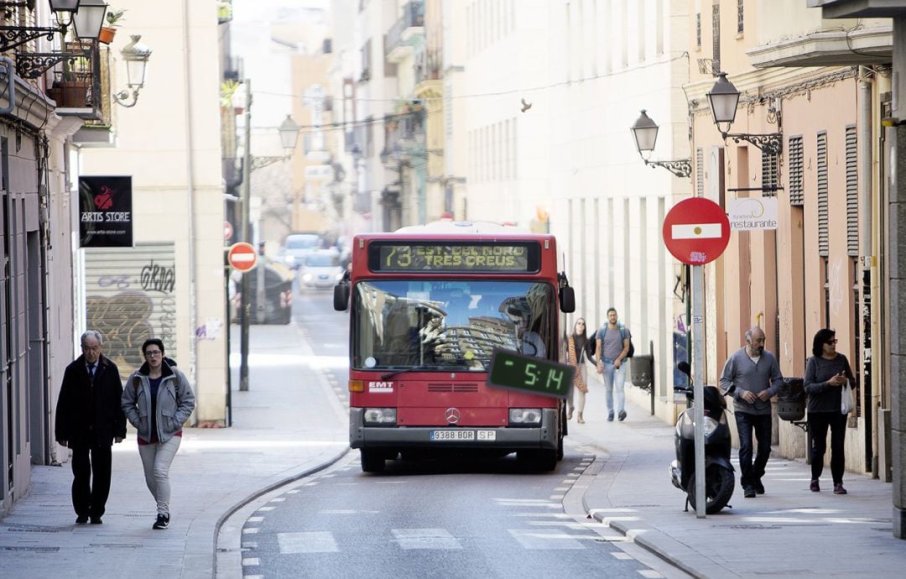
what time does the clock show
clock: 5:14
